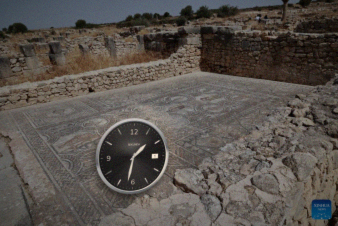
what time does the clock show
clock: 1:32
